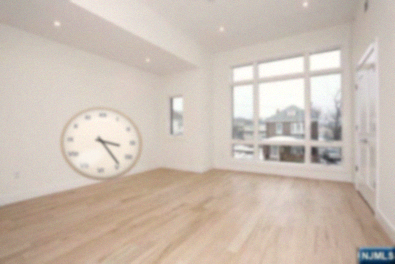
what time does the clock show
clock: 3:24
